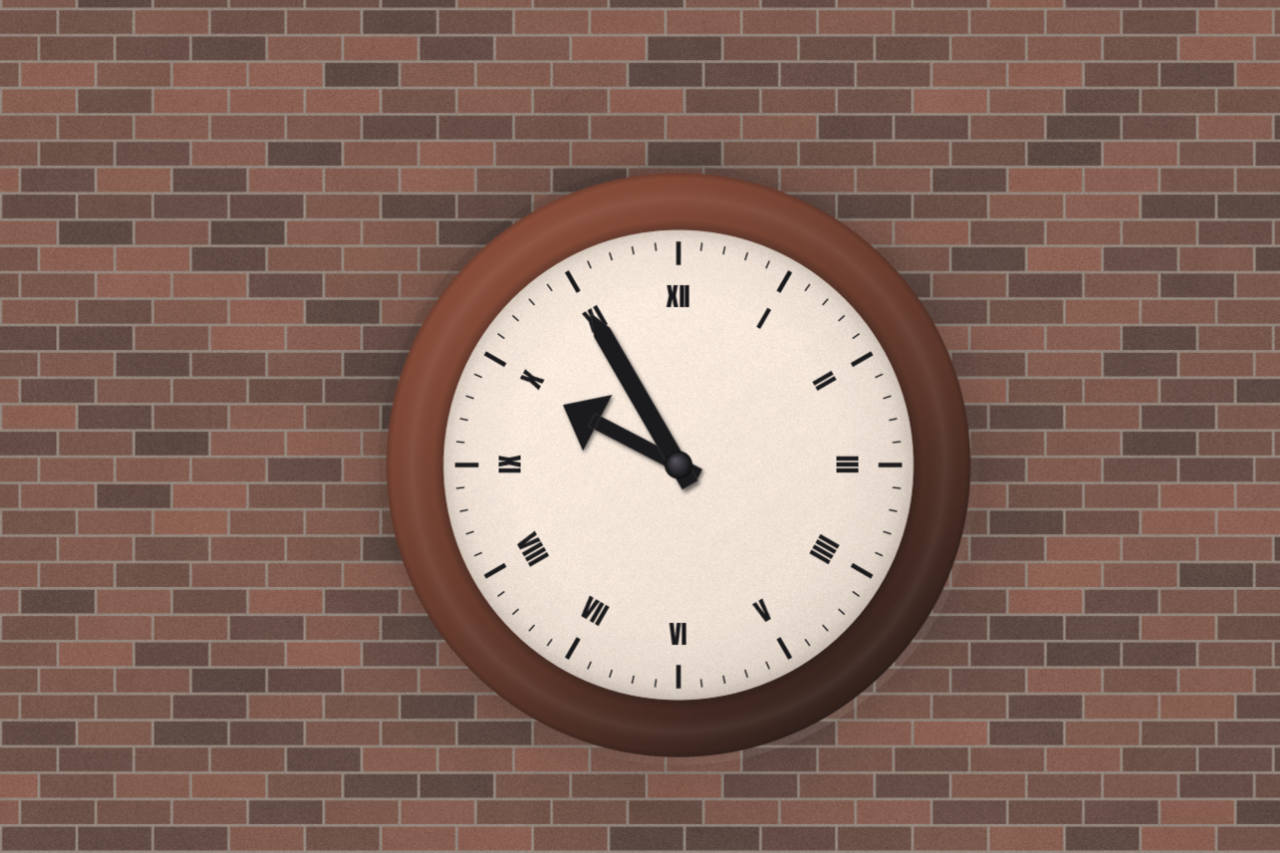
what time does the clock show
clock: 9:55
